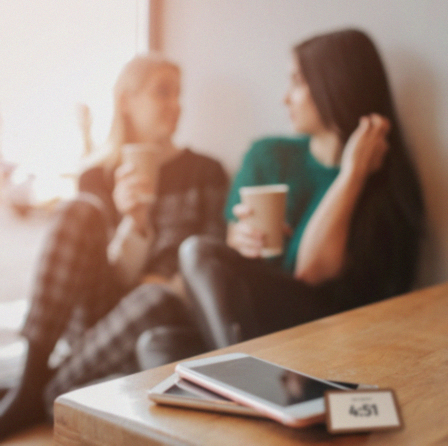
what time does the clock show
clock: 4:51
